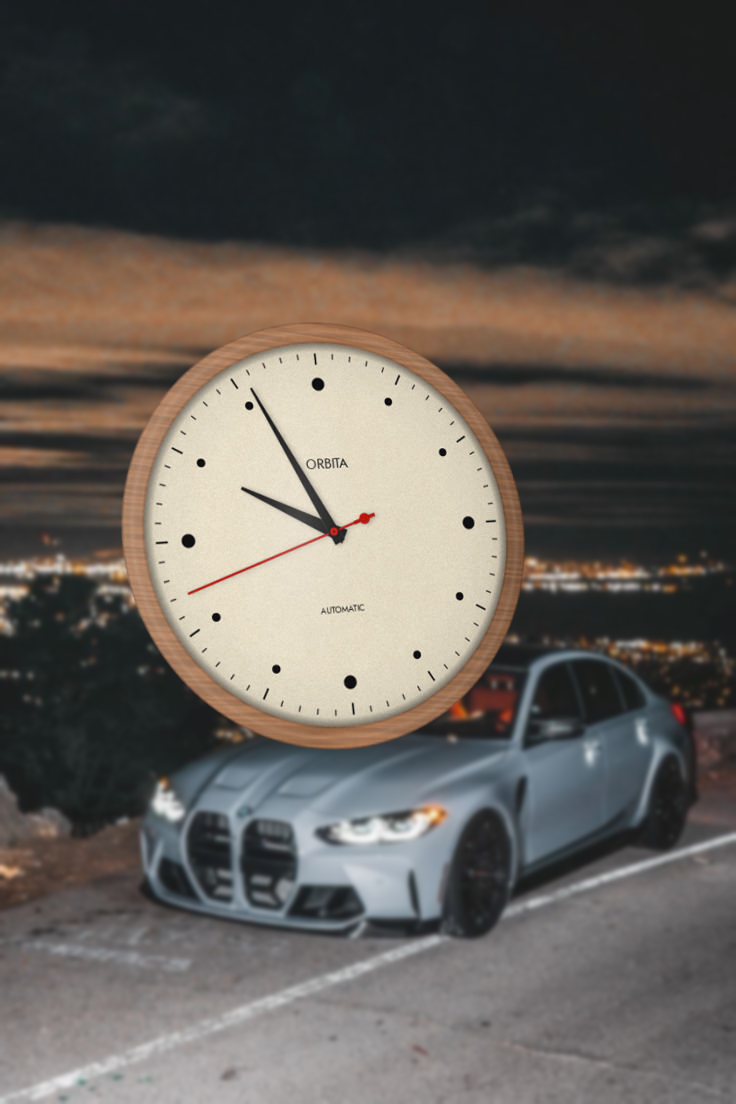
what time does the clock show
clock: 9:55:42
